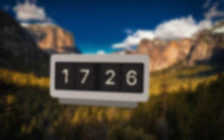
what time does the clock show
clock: 17:26
